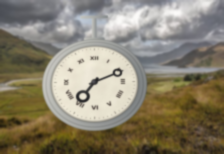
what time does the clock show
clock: 7:11
